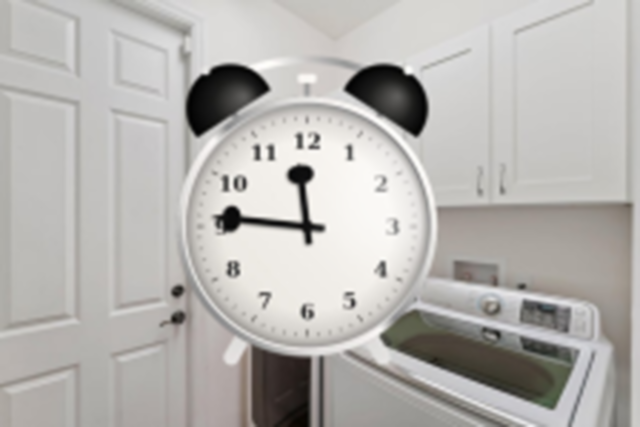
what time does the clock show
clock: 11:46
